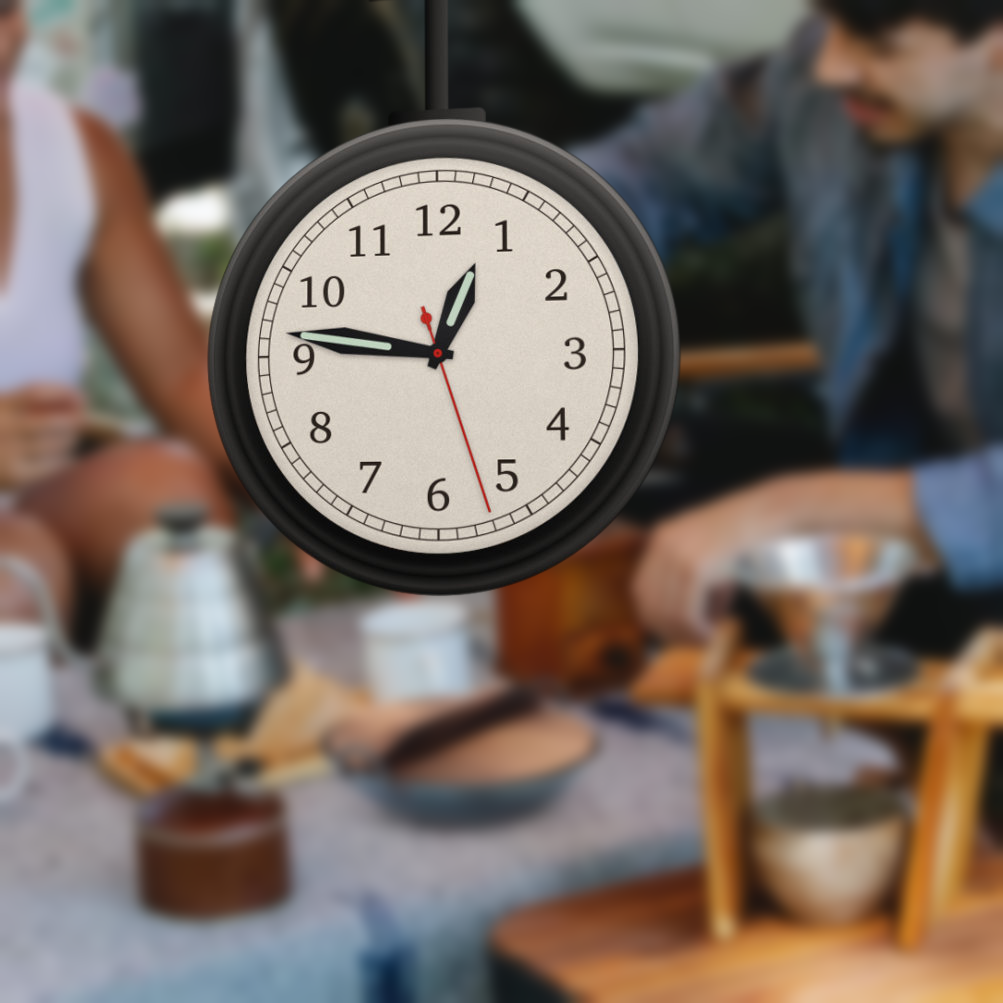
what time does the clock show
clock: 12:46:27
